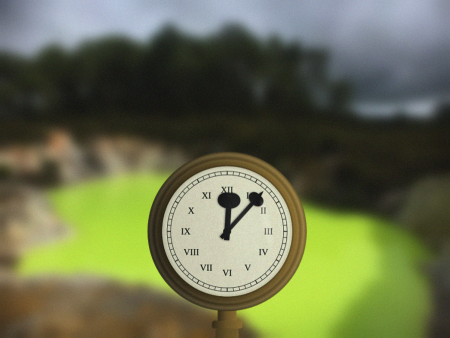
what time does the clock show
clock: 12:07
